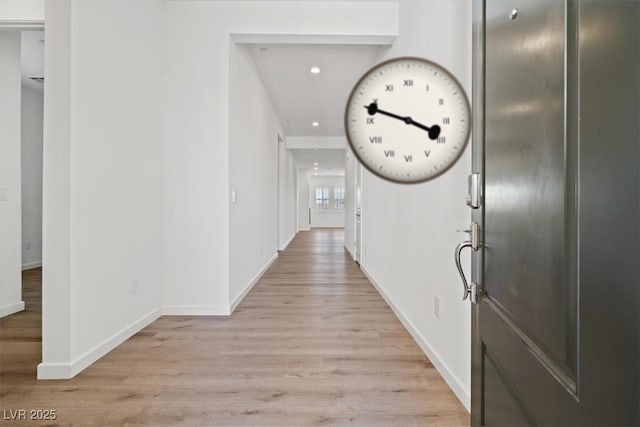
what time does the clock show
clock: 3:48
